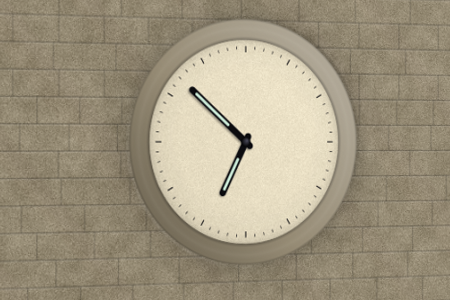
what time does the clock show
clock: 6:52
